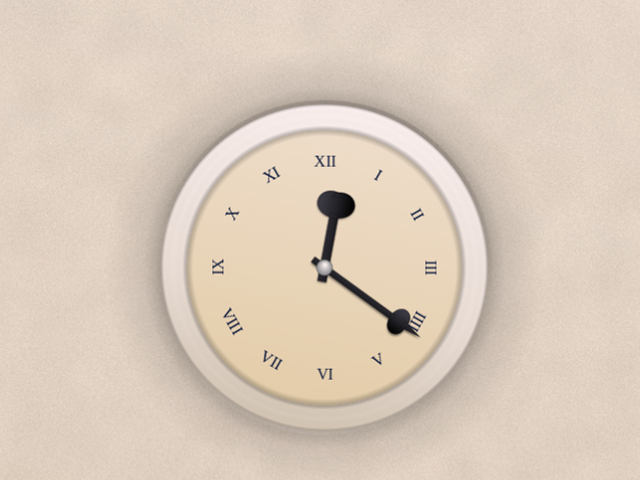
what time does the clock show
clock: 12:21
